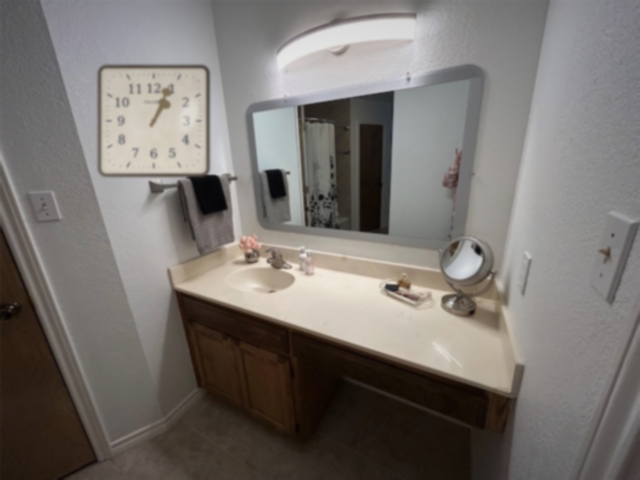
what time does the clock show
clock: 1:04
